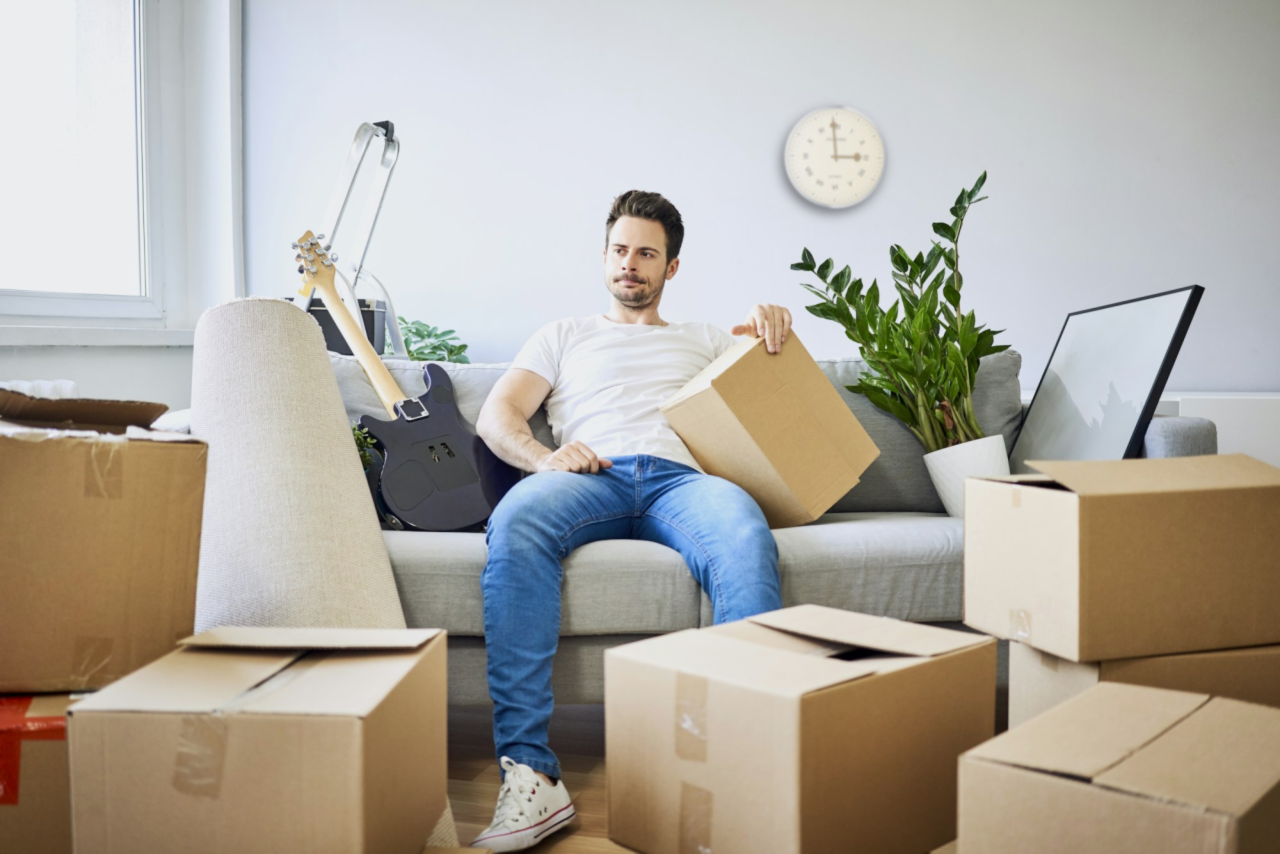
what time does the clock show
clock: 2:59
